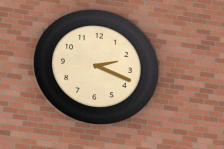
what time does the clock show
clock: 2:18
